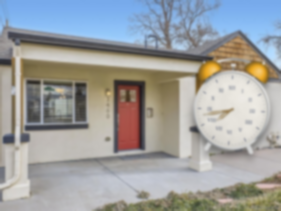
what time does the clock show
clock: 7:43
